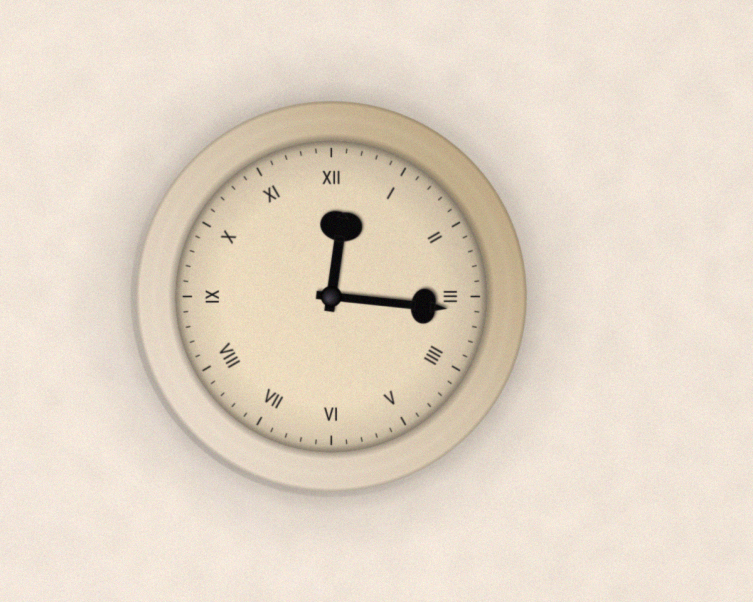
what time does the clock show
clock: 12:16
